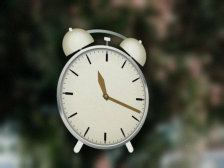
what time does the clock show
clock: 11:18
